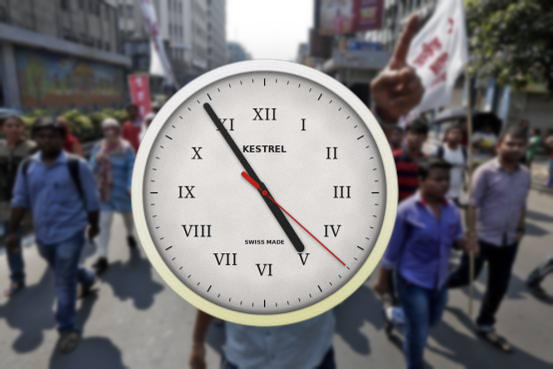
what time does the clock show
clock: 4:54:22
